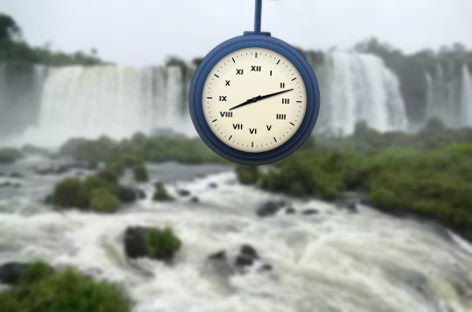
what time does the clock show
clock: 8:12
